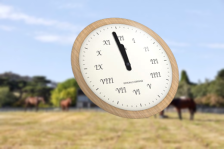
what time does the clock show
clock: 11:59
